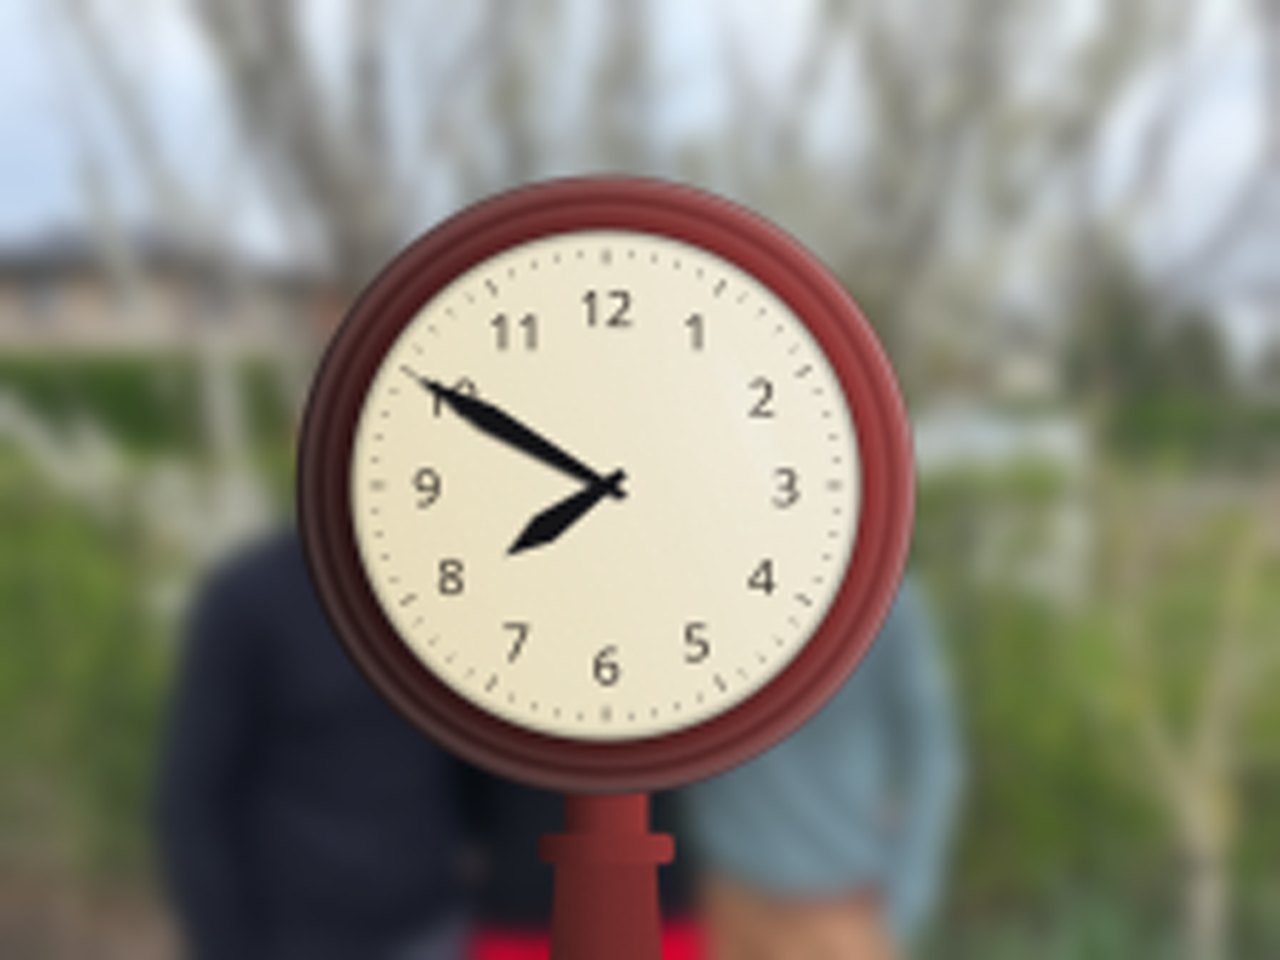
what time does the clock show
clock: 7:50
